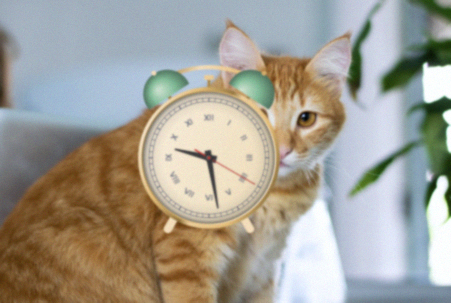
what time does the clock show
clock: 9:28:20
